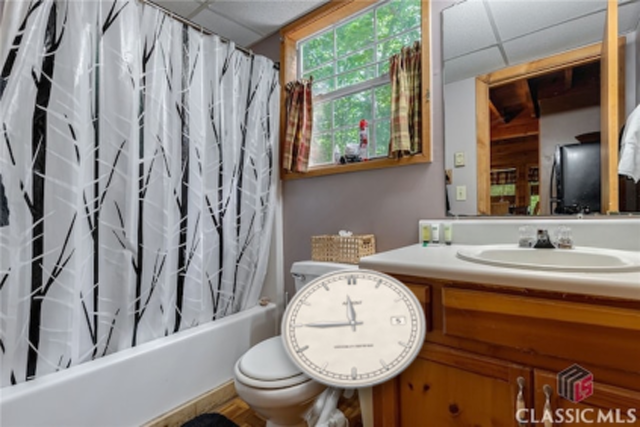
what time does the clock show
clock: 11:45
